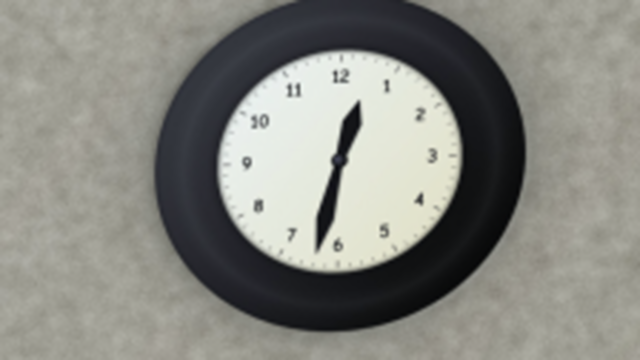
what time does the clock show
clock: 12:32
